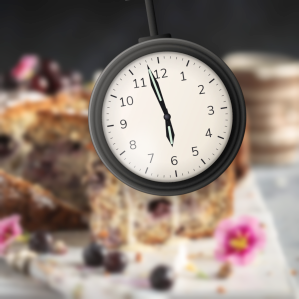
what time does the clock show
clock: 5:58
